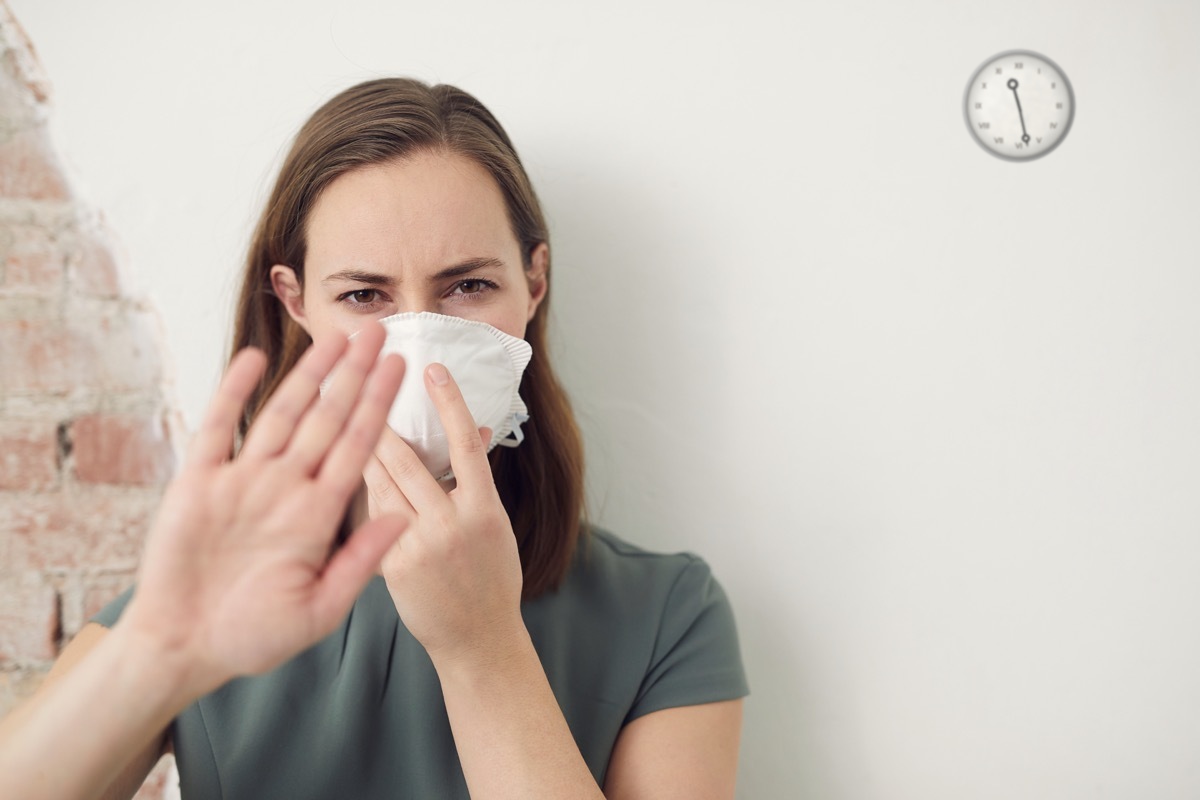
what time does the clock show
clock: 11:28
